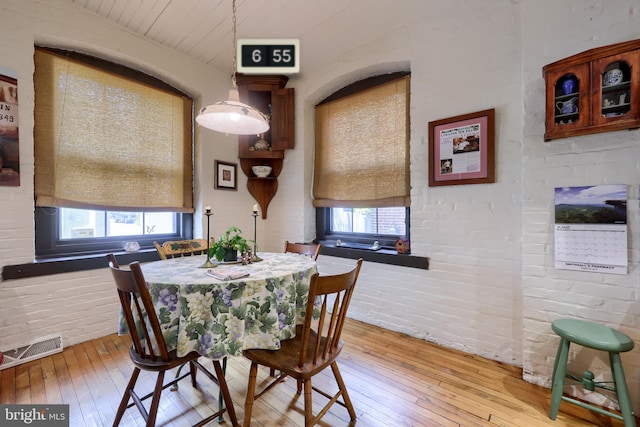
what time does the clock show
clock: 6:55
